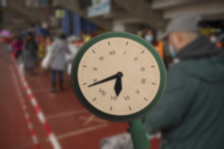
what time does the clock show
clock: 6:44
